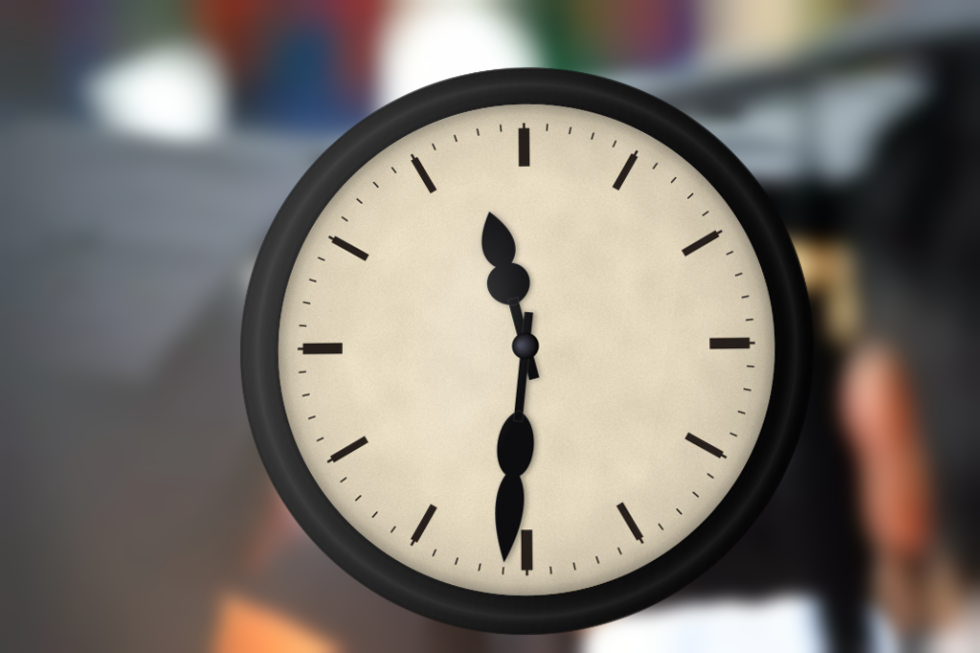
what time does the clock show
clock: 11:31
